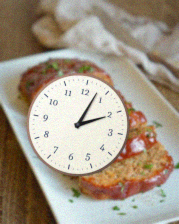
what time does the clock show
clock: 2:03
